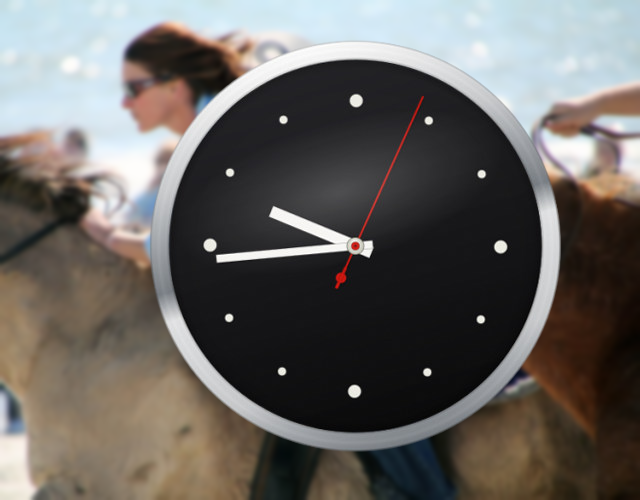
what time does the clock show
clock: 9:44:04
